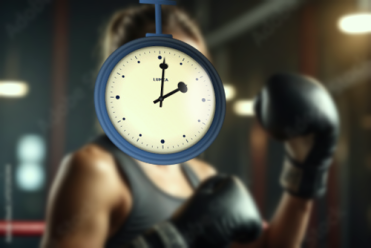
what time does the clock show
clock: 2:01
